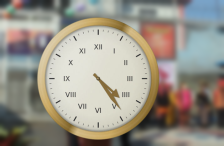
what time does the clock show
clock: 4:24
